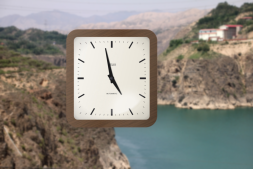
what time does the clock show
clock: 4:58
